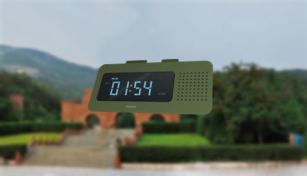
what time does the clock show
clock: 1:54
